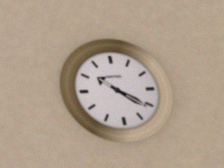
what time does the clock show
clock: 10:21
